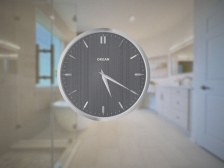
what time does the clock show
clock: 5:20
